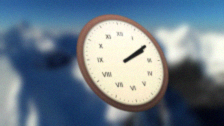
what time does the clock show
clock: 2:10
